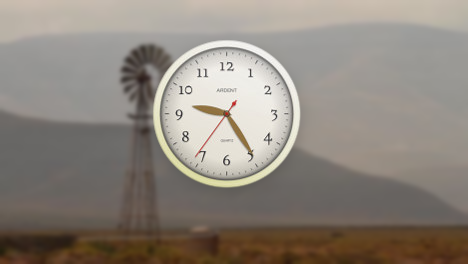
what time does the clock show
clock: 9:24:36
